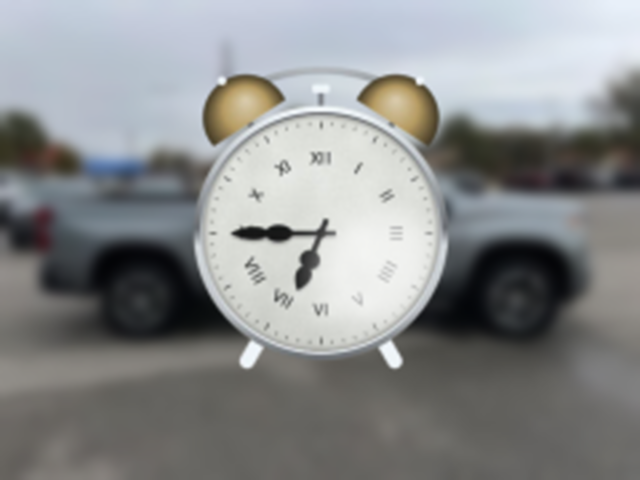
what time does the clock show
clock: 6:45
